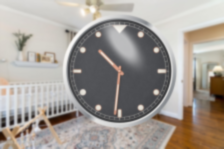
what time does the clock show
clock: 10:31
